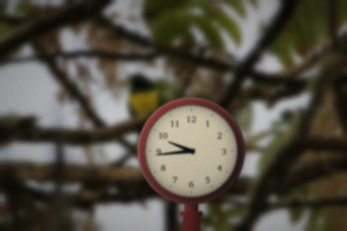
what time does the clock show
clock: 9:44
